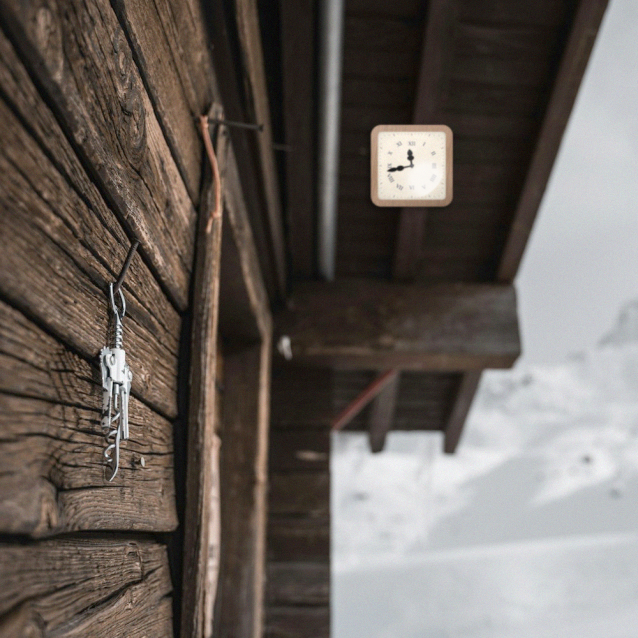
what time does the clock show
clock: 11:43
